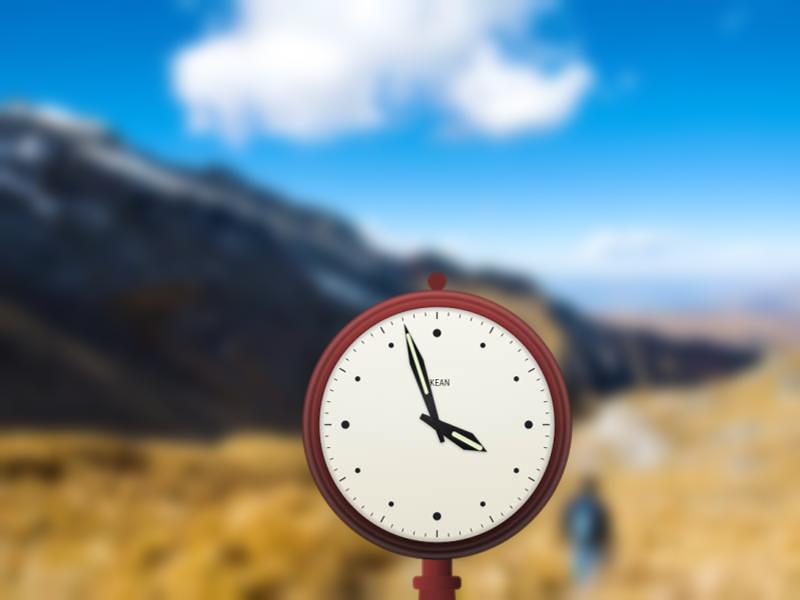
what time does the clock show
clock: 3:57
